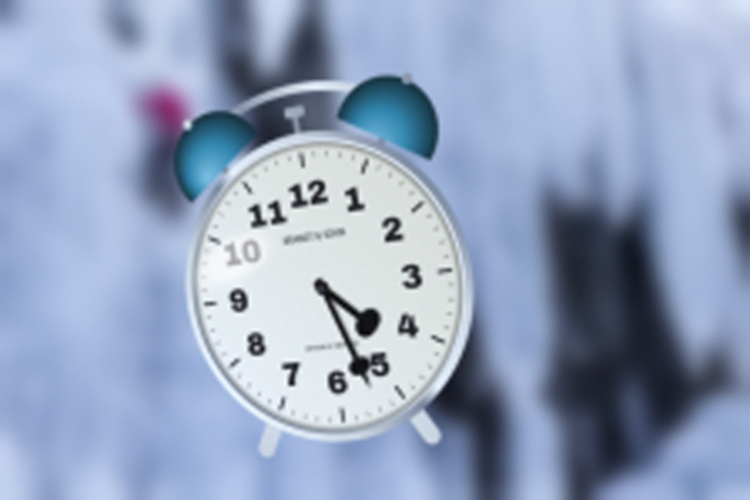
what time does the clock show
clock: 4:27
